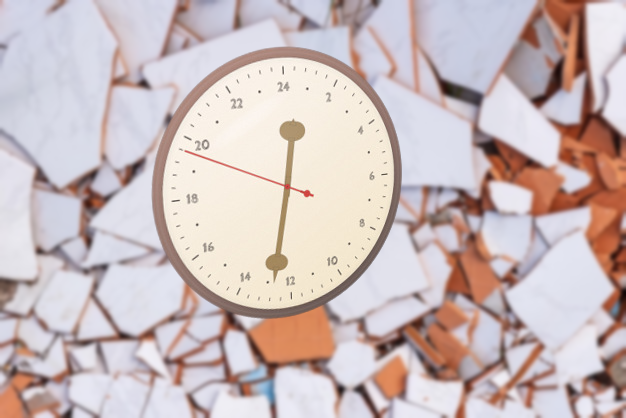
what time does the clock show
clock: 0:31:49
